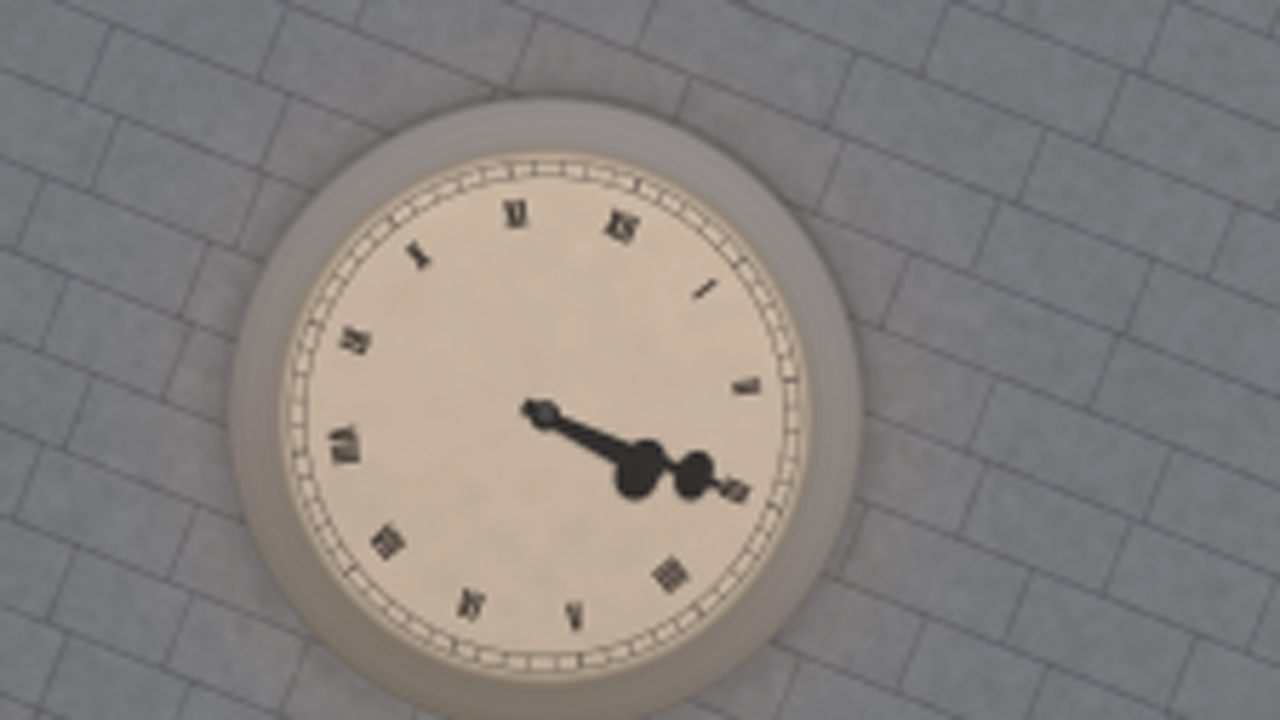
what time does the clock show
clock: 3:15
